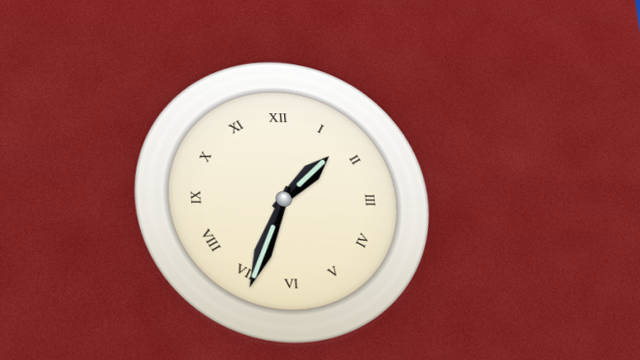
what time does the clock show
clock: 1:34
